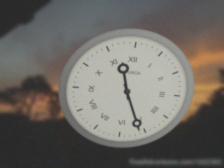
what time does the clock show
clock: 11:26
